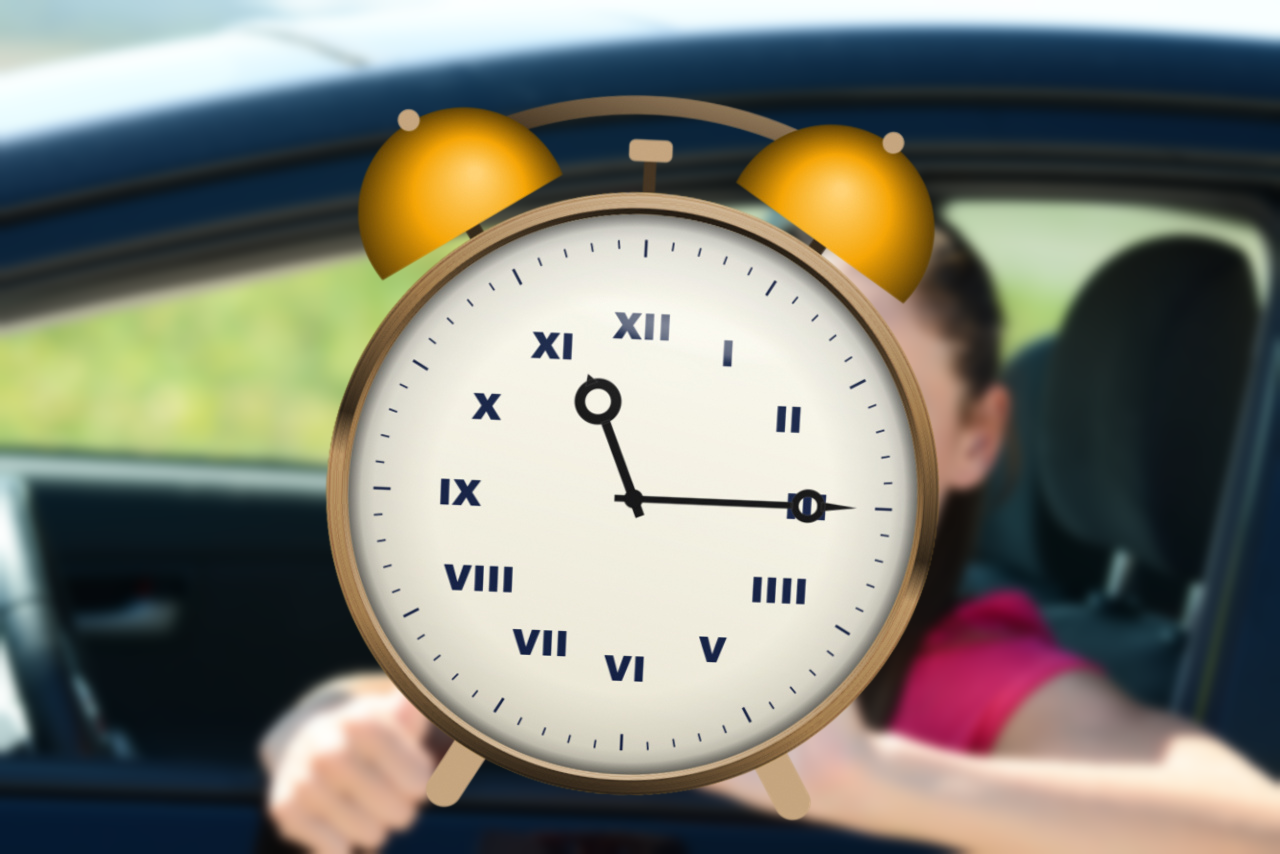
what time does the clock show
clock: 11:15
